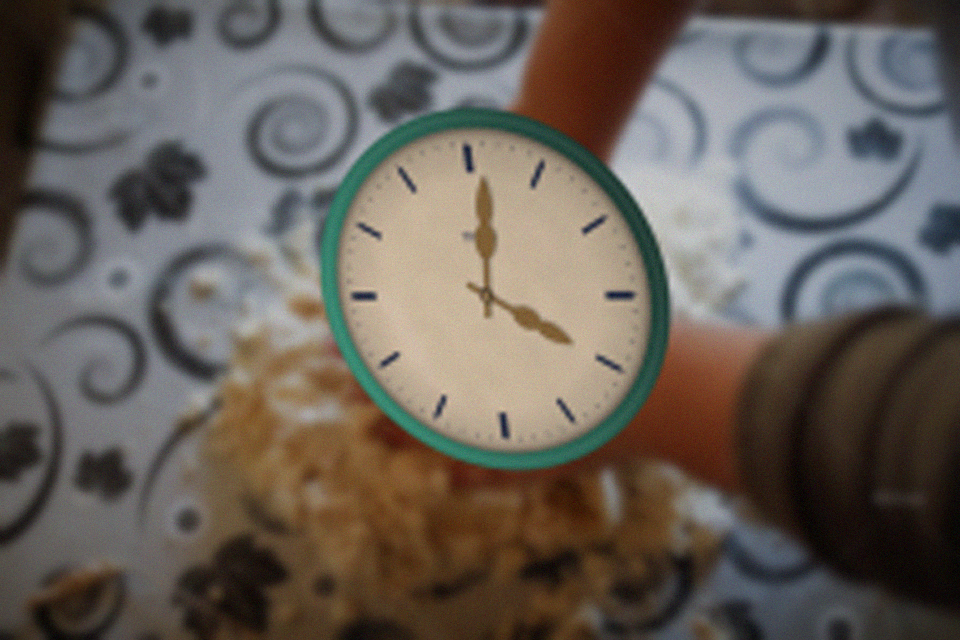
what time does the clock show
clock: 4:01
